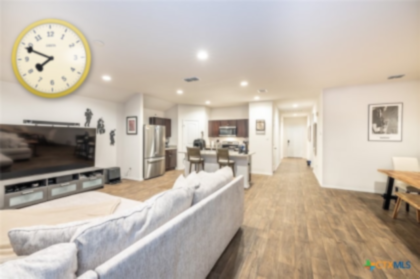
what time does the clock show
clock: 7:49
